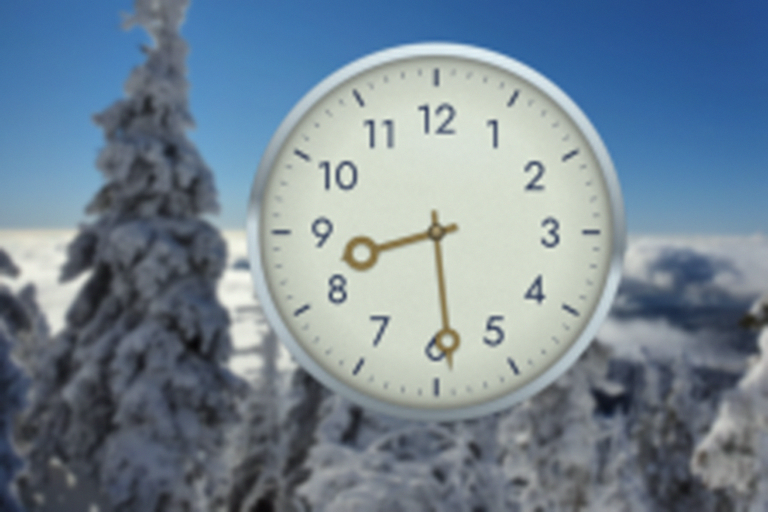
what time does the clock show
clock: 8:29
